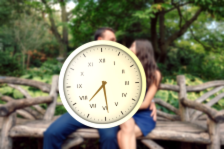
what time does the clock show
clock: 7:29
